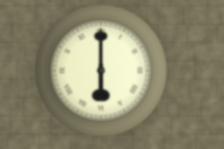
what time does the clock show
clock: 6:00
